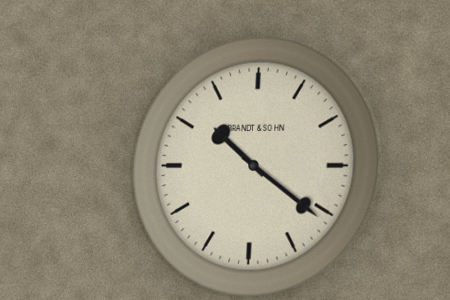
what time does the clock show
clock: 10:21
